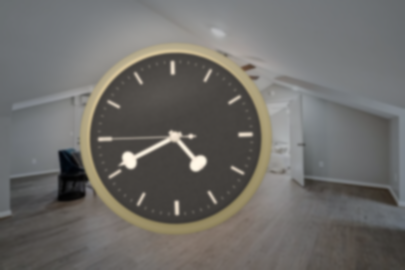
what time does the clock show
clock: 4:40:45
